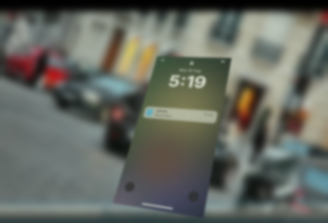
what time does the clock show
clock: 5:19
